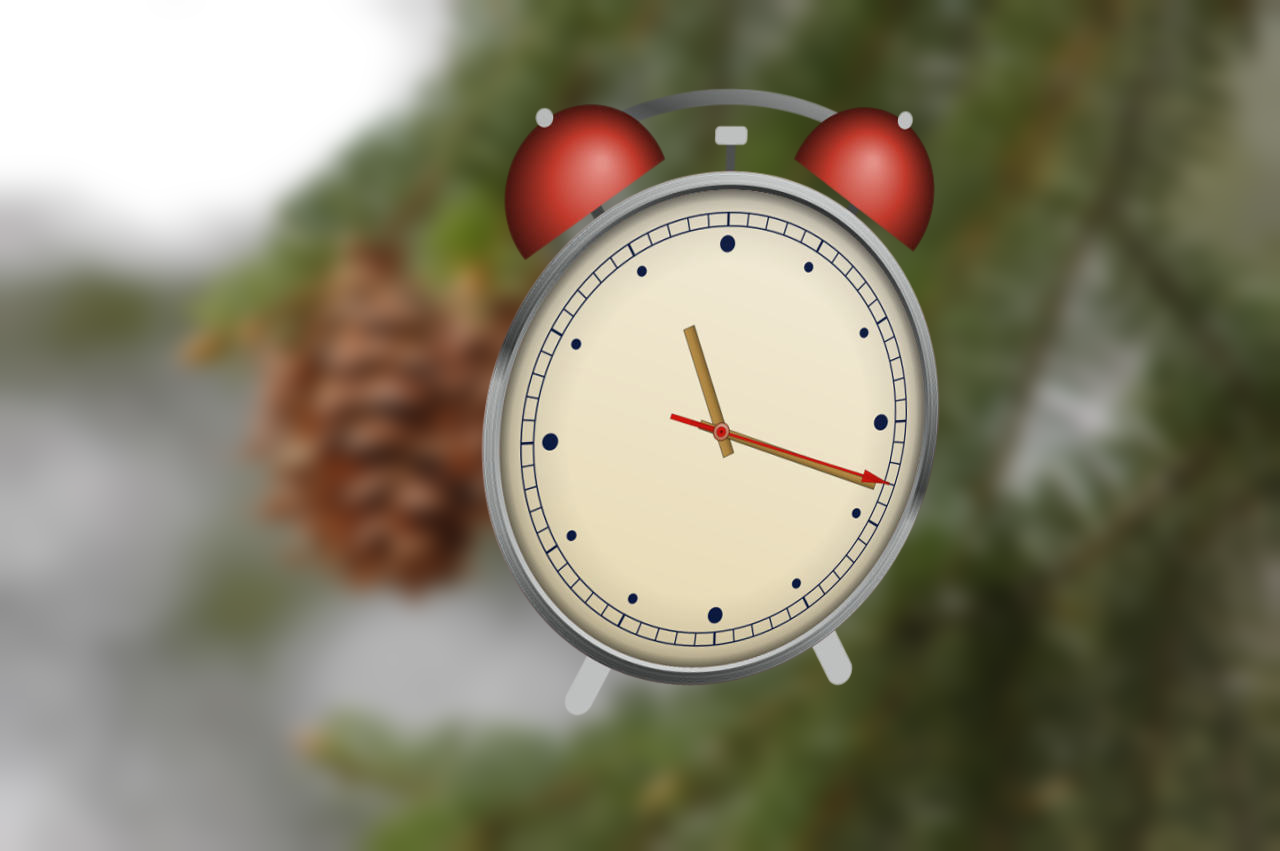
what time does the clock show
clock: 11:18:18
